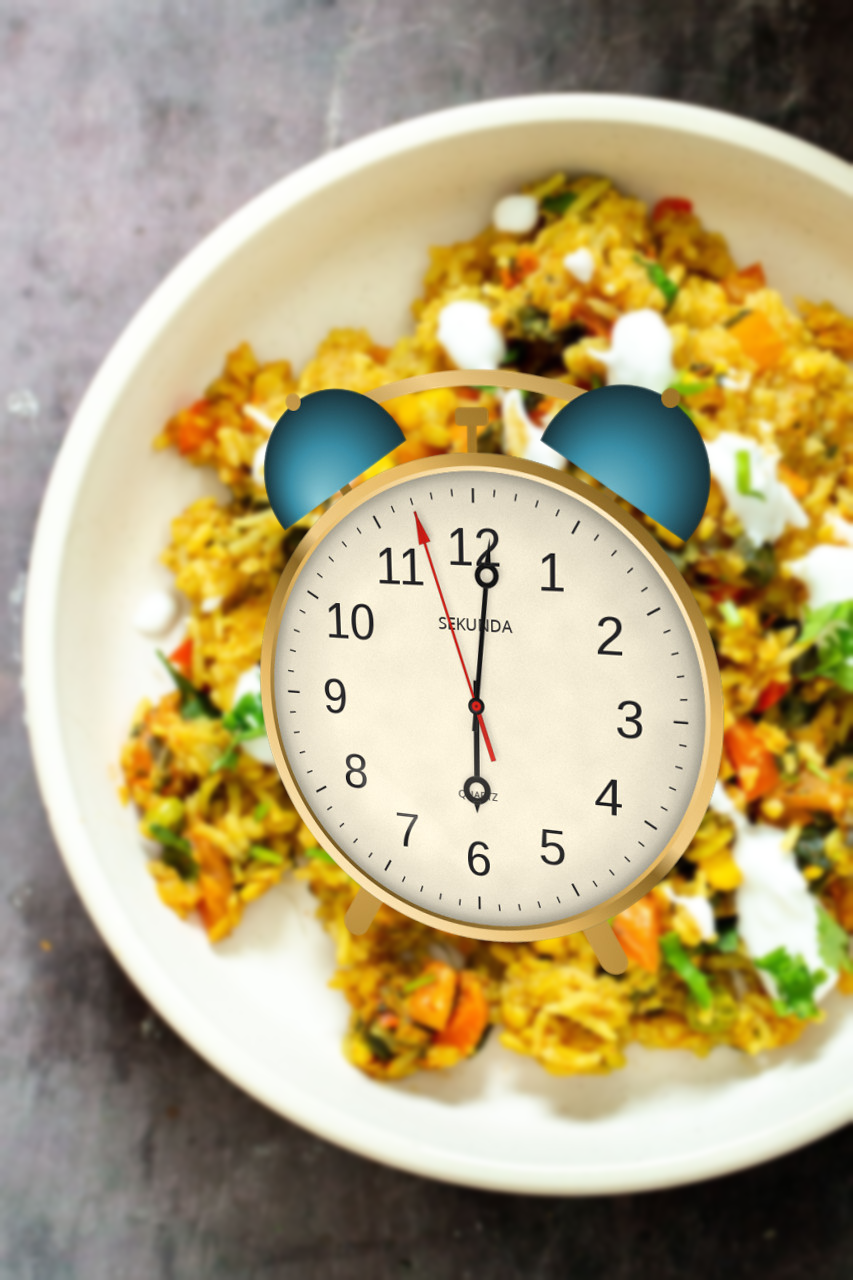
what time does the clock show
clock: 6:00:57
